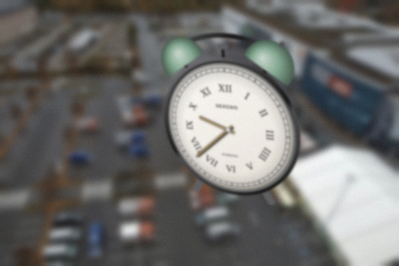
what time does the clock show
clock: 9:38
